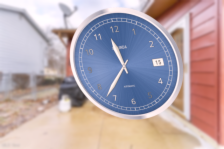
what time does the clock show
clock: 11:37
